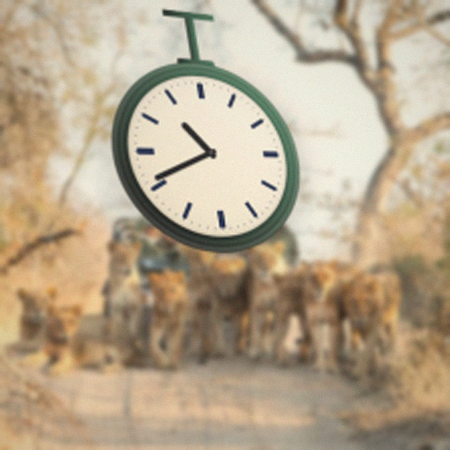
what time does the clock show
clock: 10:41
